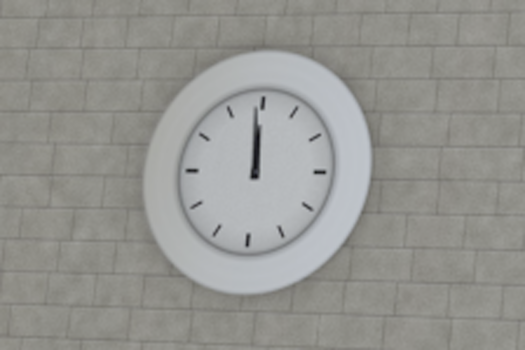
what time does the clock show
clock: 11:59
